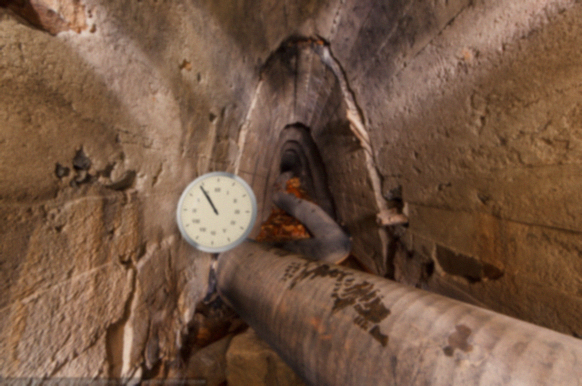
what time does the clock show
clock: 10:54
